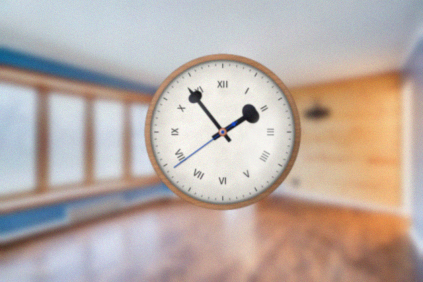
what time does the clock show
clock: 1:53:39
